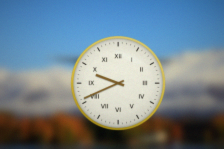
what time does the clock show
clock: 9:41
